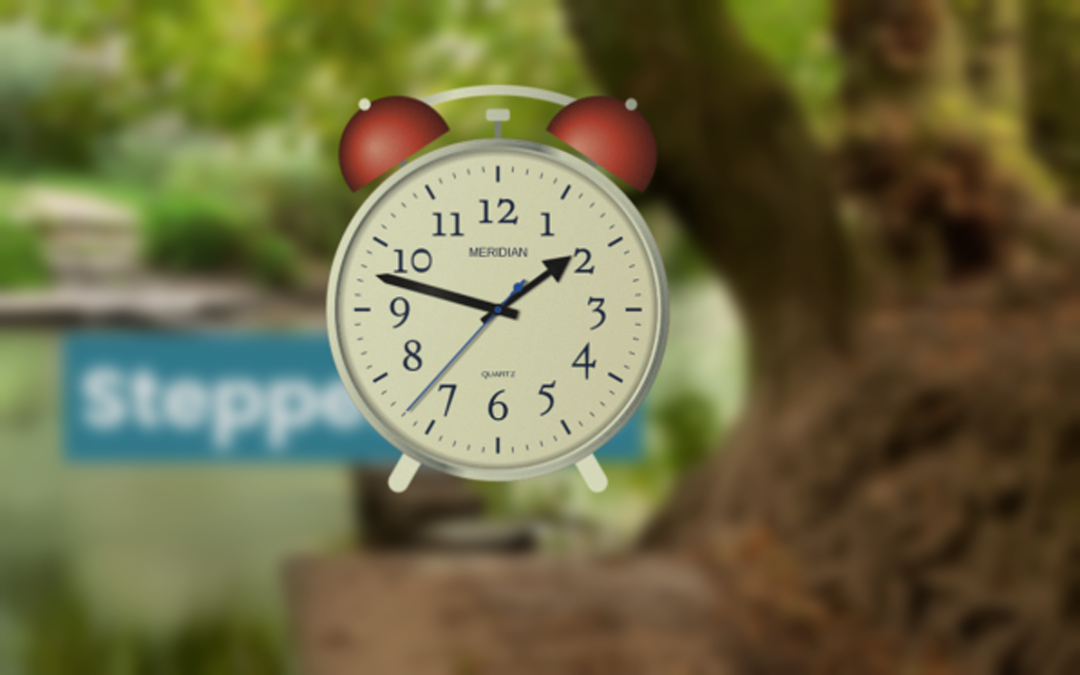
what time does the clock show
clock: 1:47:37
